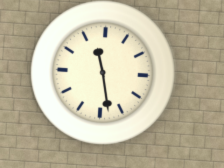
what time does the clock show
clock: 11:28
